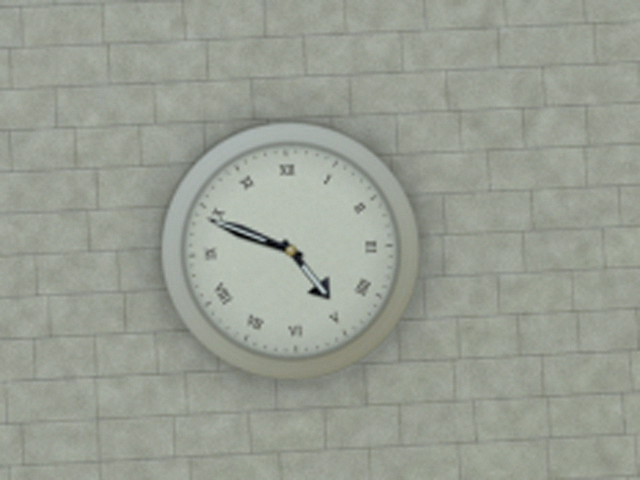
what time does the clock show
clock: 4:49
